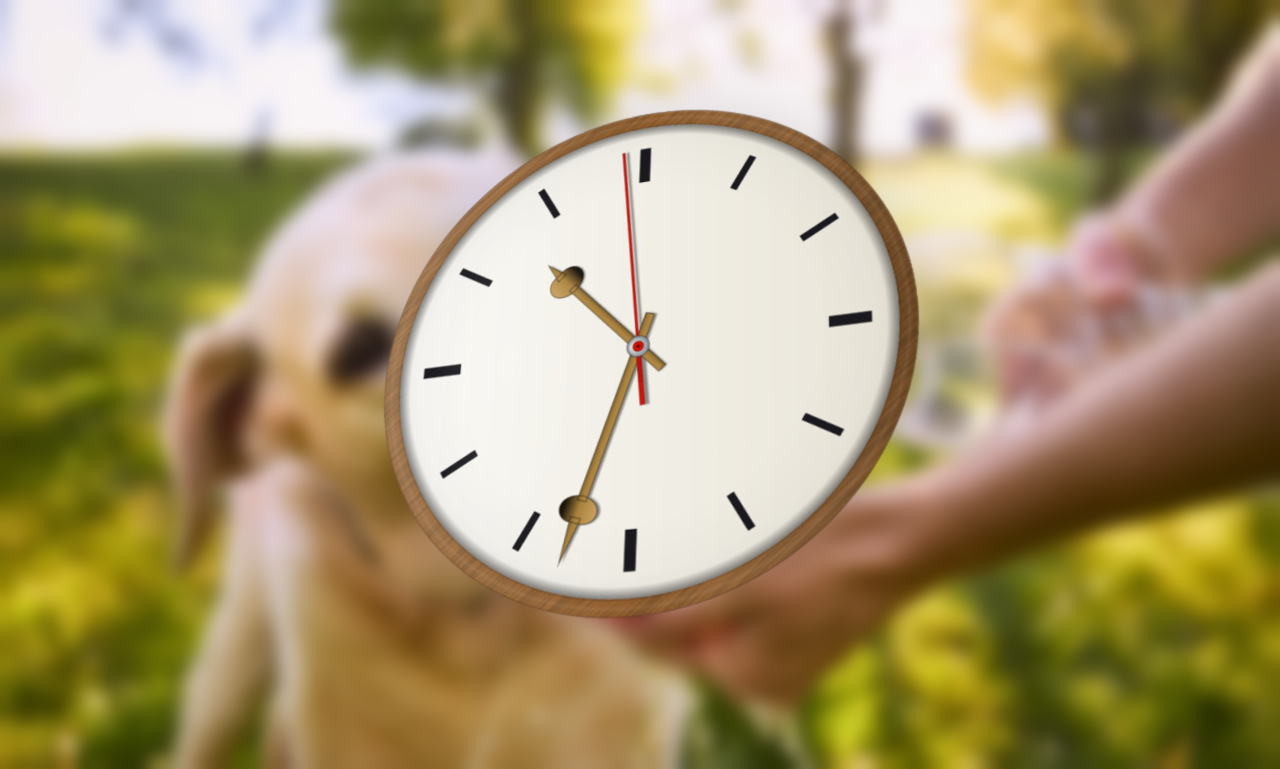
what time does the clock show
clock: 10:32:59
